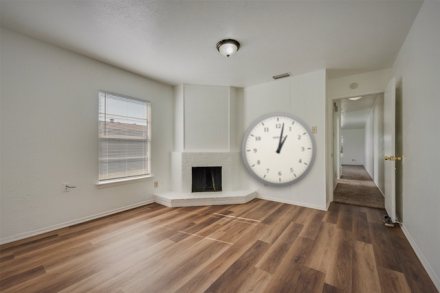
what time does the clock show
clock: 1:02
